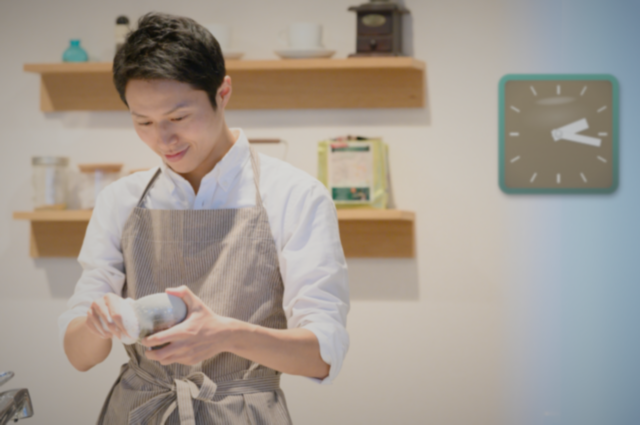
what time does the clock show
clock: 2:17
